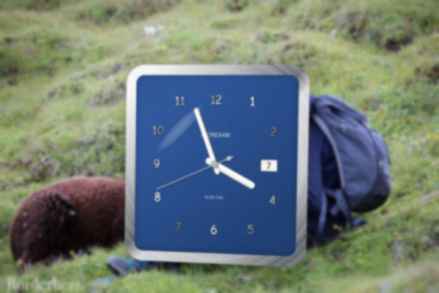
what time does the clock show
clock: 3:56:41
